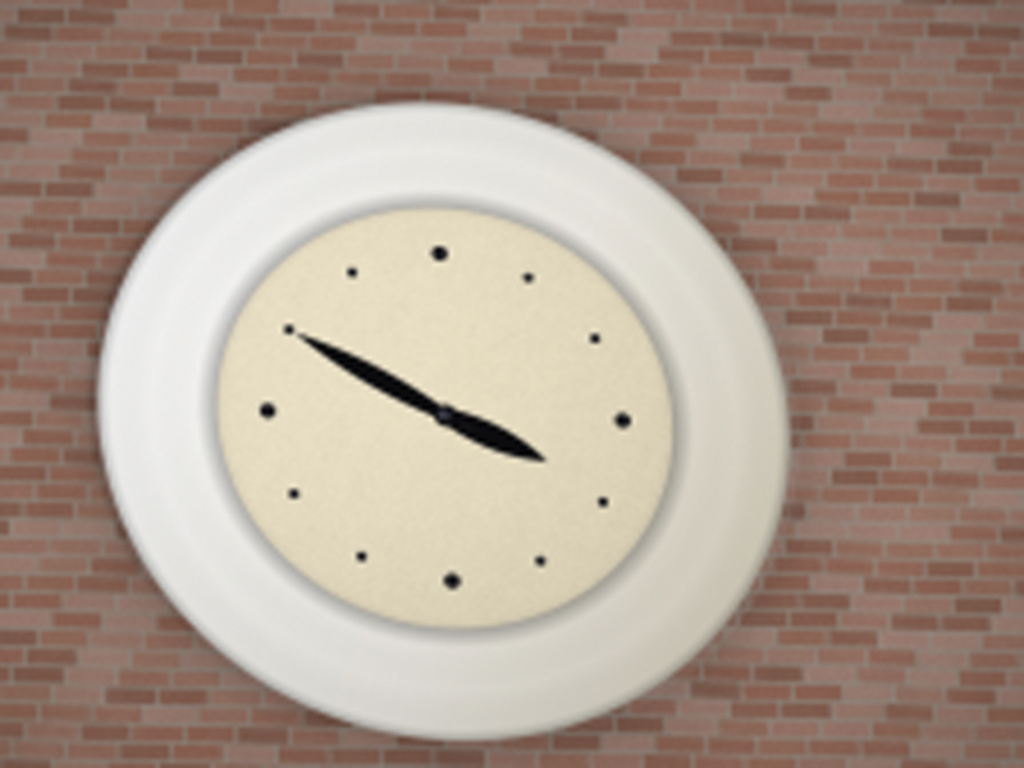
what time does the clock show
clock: 3:50
